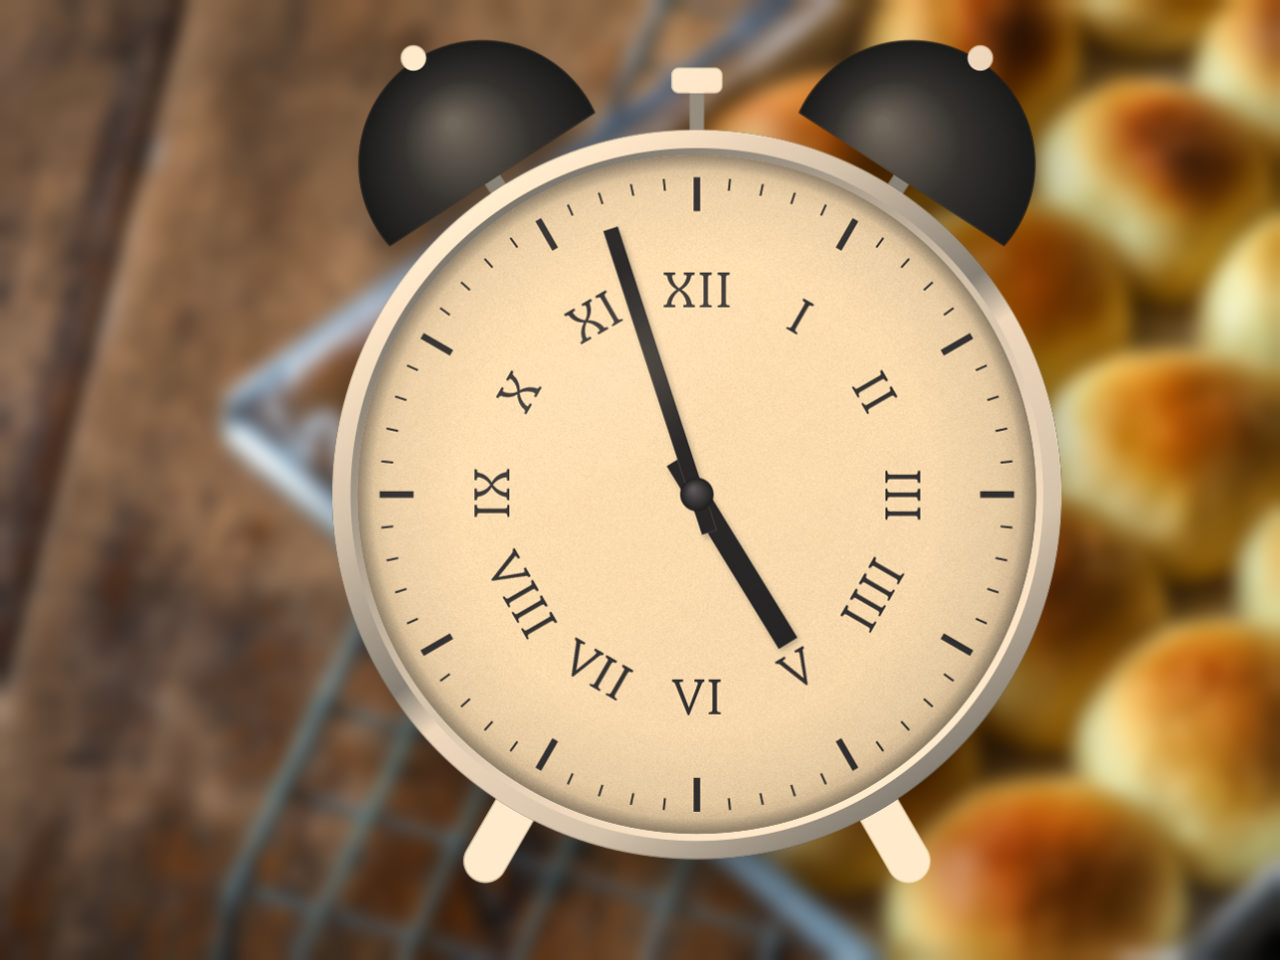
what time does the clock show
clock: 4:57
